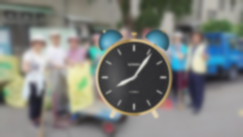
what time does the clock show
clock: 8:06
